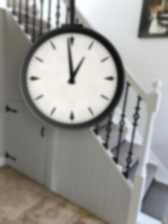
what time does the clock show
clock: 12:59
